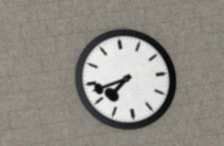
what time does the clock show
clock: 7:43
